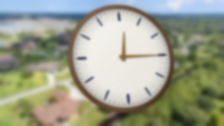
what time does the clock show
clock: 12:15
